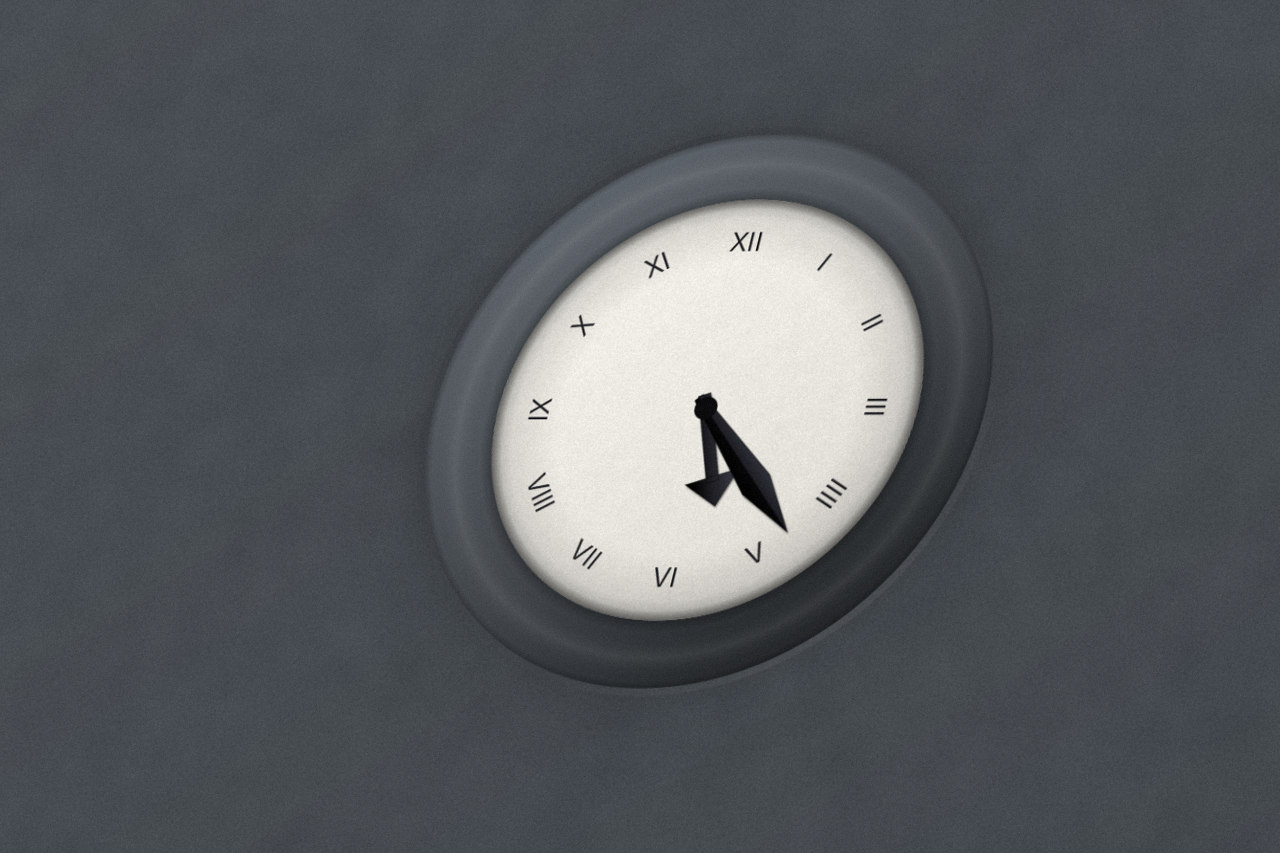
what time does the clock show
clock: 5:23
